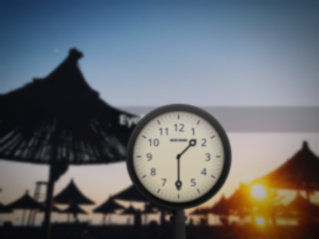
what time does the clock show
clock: 1:30
